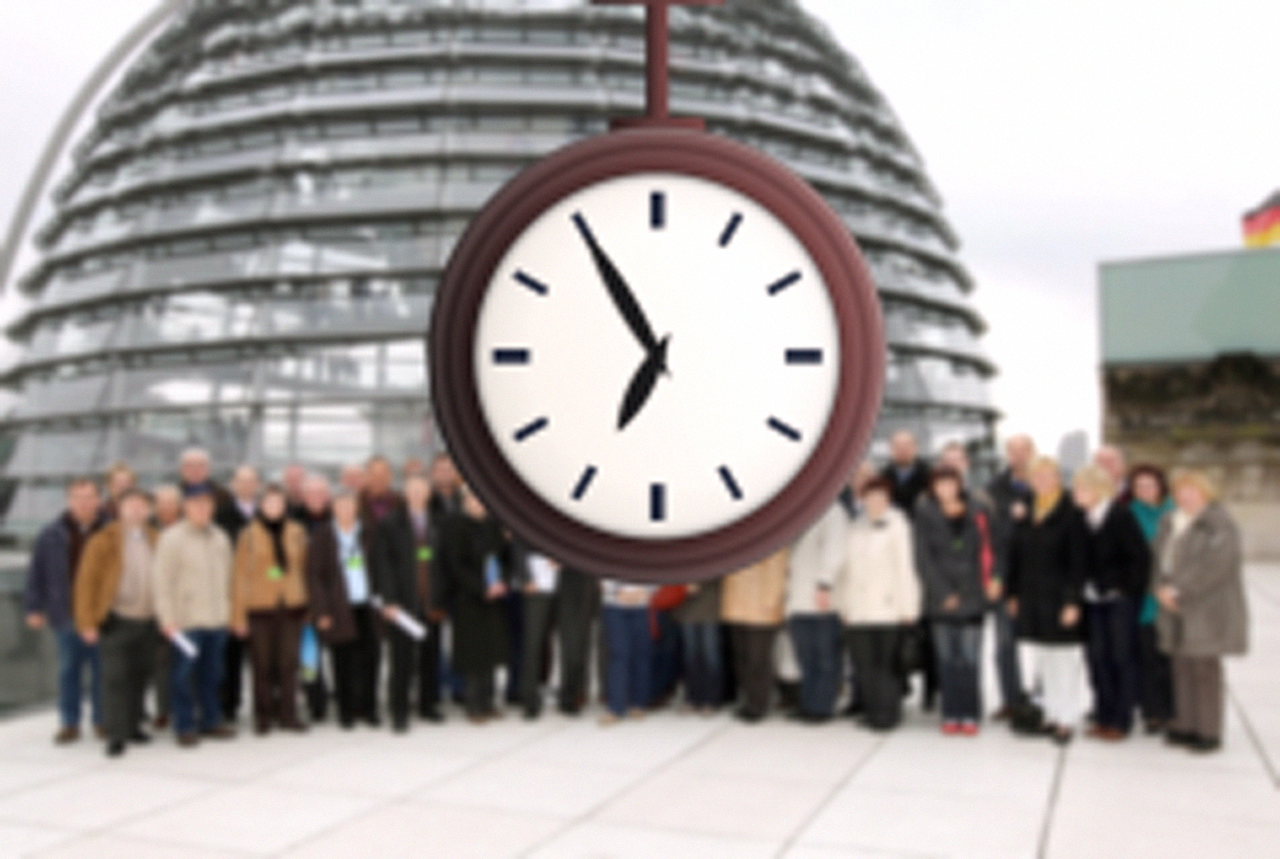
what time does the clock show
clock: 6:55
